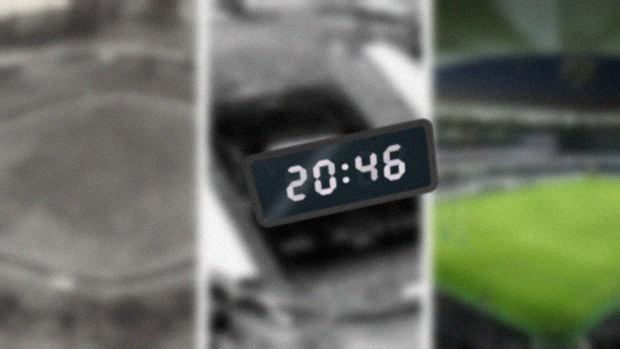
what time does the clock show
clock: 20:46
